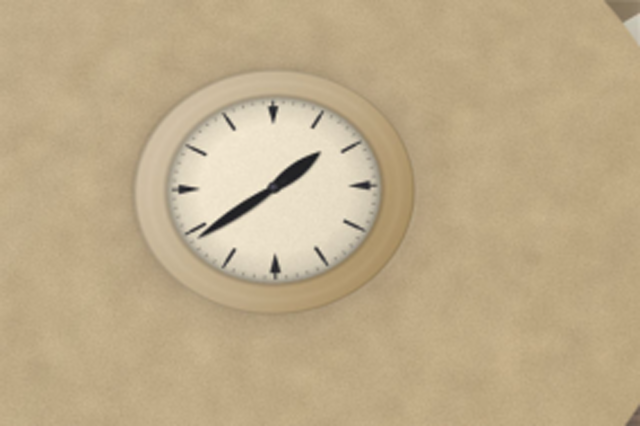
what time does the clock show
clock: 1:39
